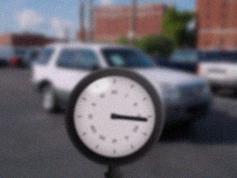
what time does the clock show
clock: 3:16
